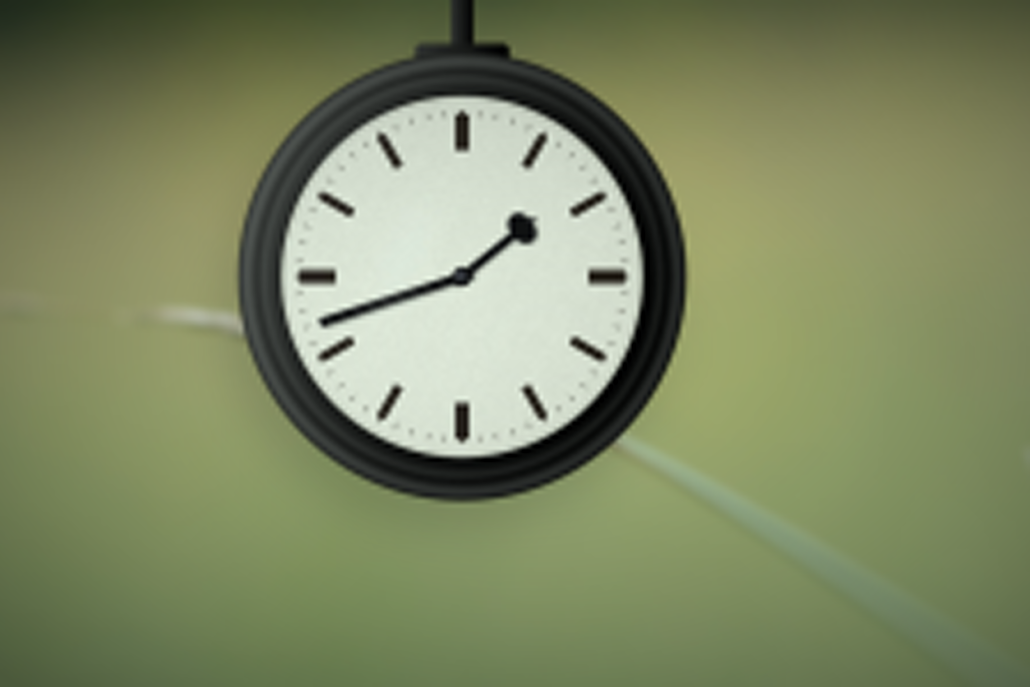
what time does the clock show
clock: 1:42
